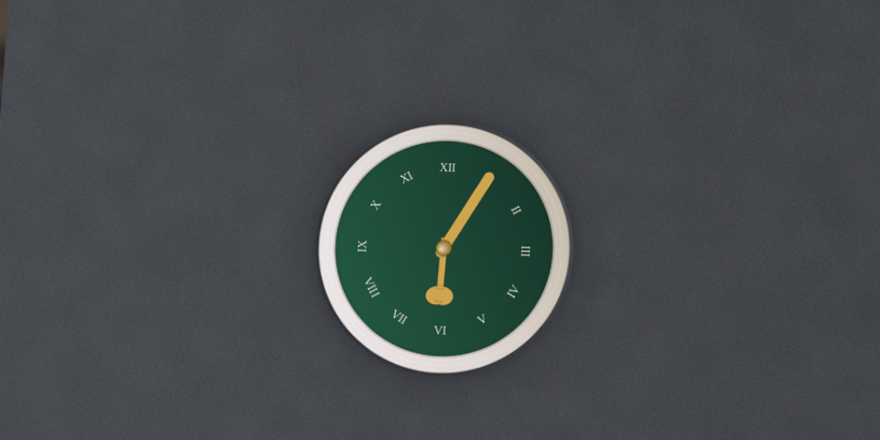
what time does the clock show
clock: 6:05
